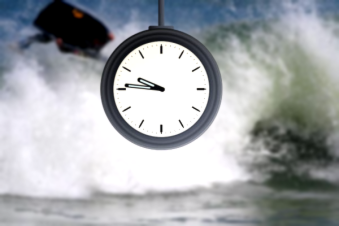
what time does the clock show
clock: 9:46
